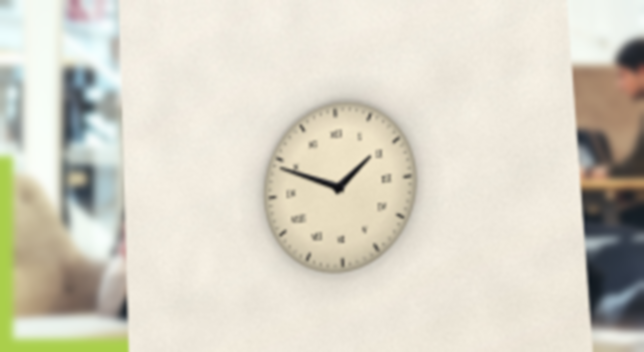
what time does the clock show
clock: 1:49
